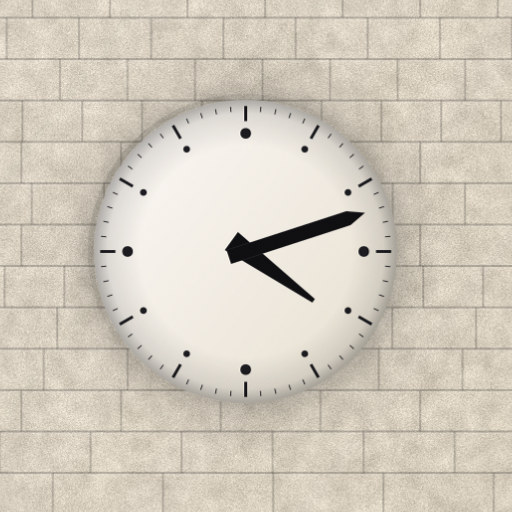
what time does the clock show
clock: 4:12
